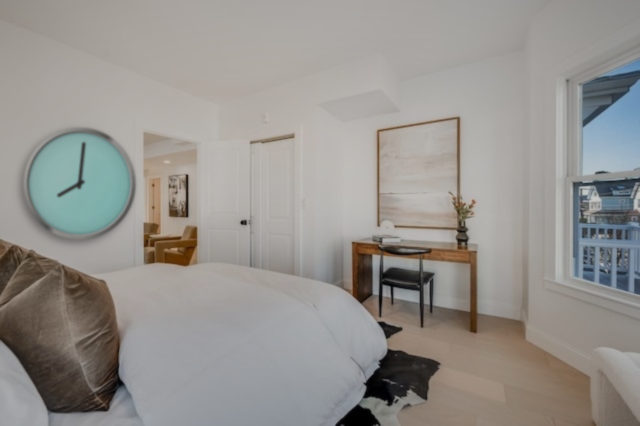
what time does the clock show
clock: 8:01
